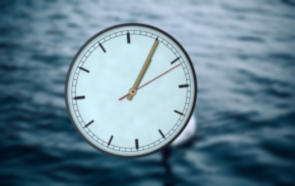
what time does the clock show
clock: 1:05:11
